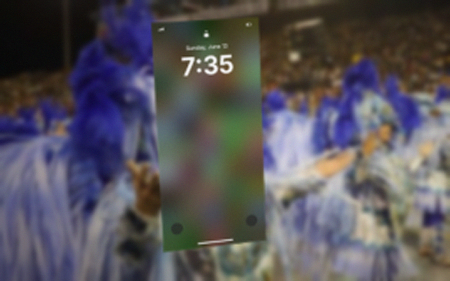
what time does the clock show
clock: 7:35
